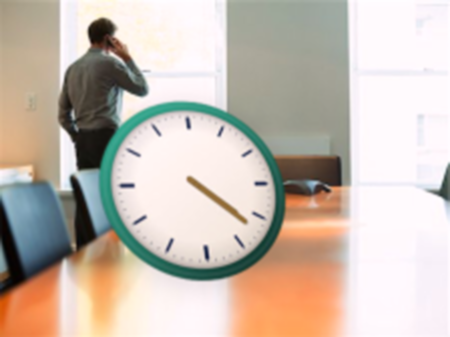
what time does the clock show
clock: 4:22
